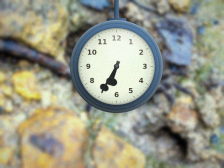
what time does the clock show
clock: 6:35
